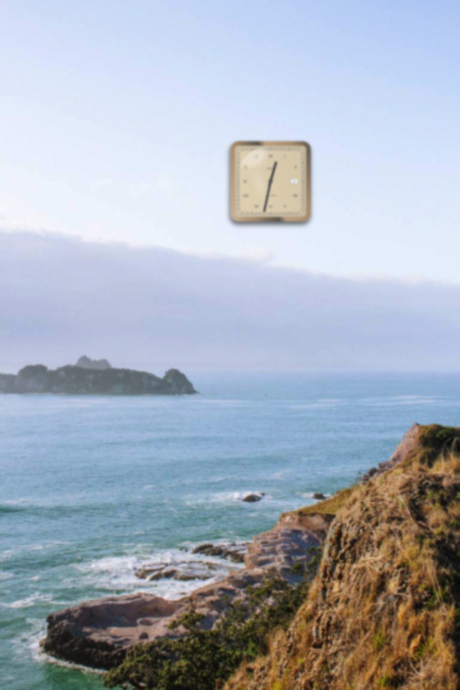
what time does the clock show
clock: 12:32
